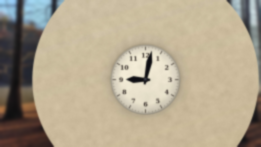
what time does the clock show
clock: 9:02
